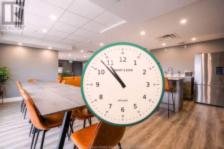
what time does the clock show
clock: 10:53
